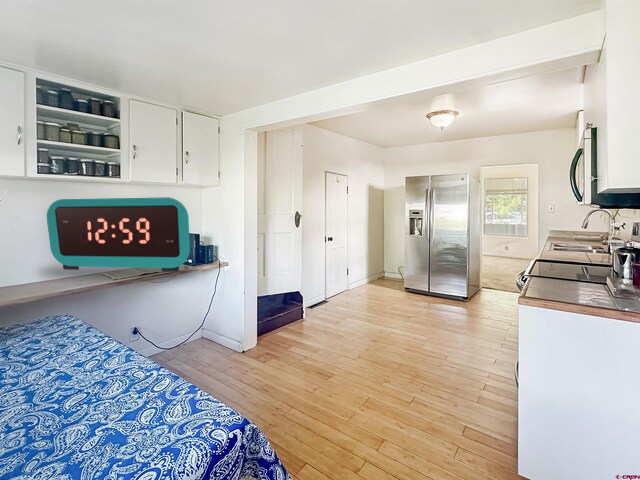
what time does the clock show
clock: 12:59
